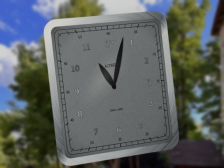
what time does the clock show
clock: 11:03
